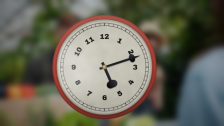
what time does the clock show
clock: 5:12
